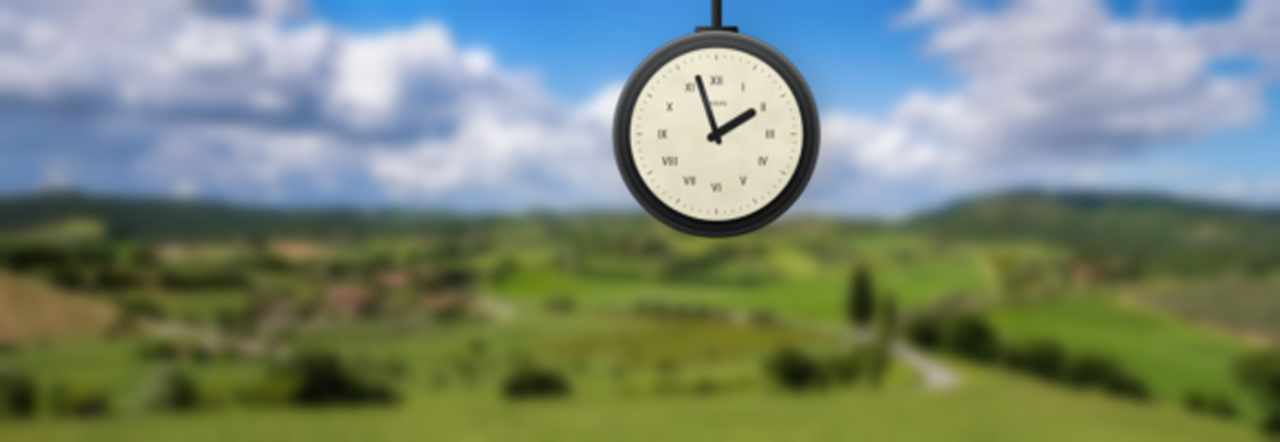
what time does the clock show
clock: 1:57
